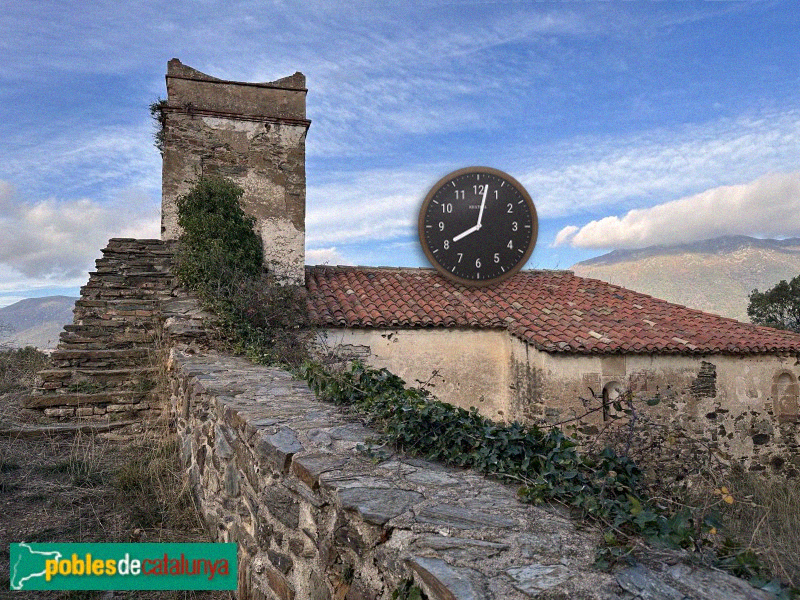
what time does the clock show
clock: 8:02
